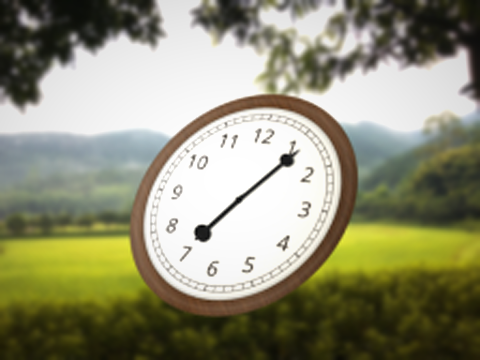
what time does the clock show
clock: 7:06
